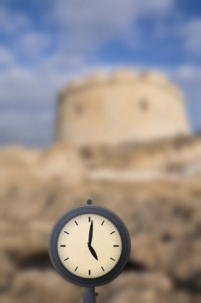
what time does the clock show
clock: 5:01
